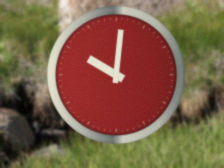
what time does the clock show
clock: 10:01
